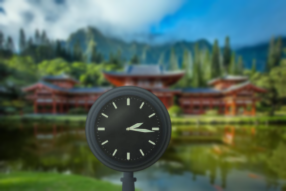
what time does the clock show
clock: 2:16
